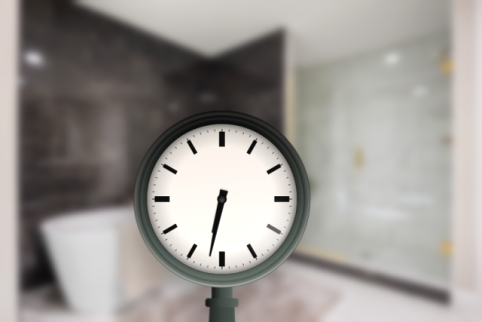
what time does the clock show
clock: 6:32
